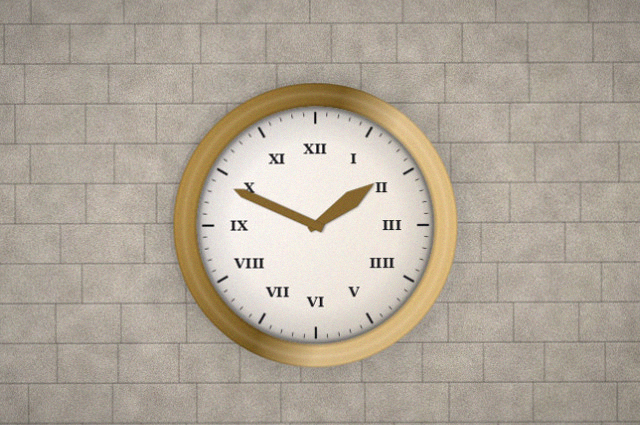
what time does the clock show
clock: 1:49
